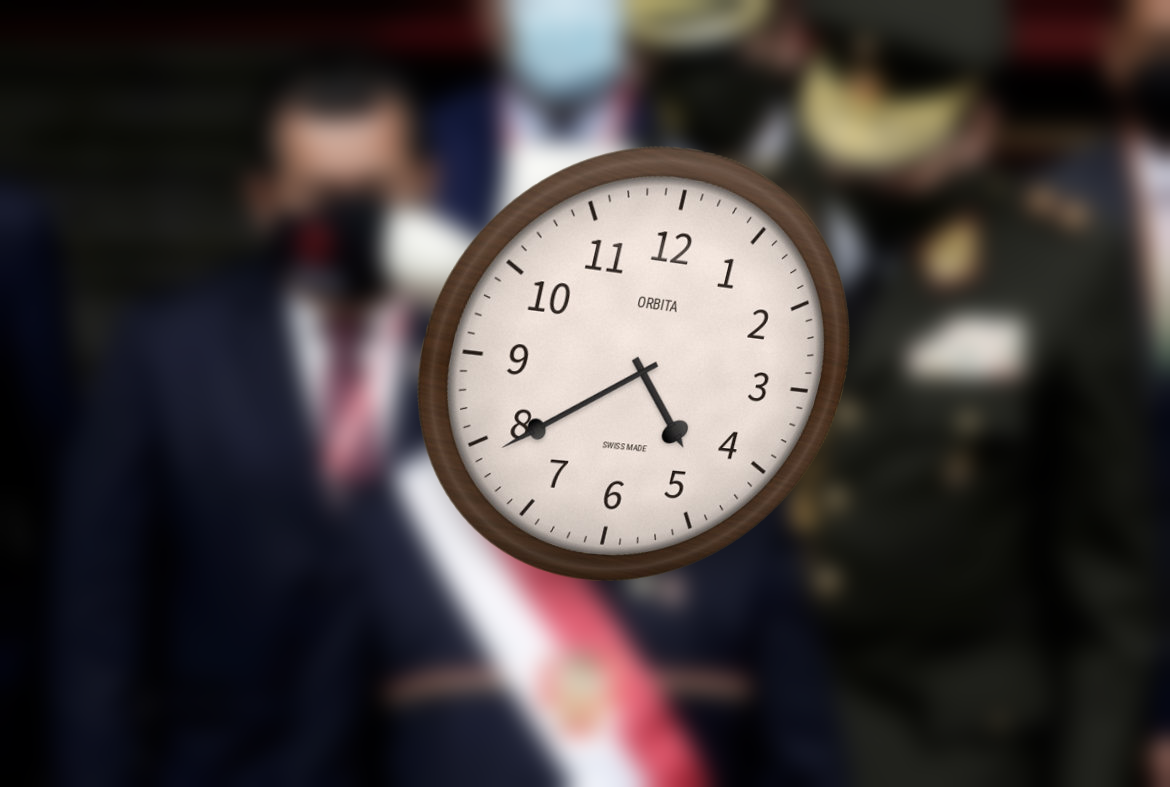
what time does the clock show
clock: 4:39
